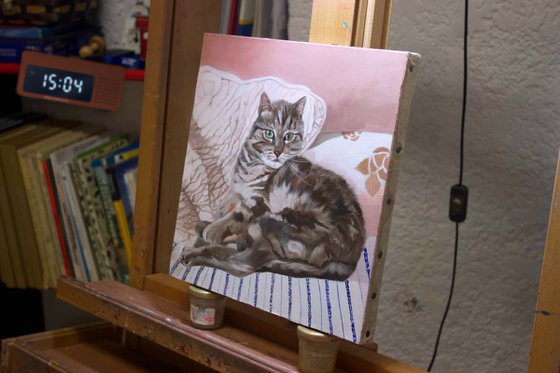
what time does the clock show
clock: 15:04
